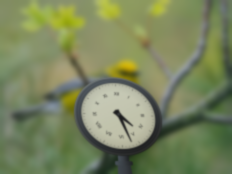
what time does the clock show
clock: 4:27
